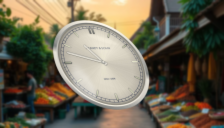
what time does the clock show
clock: 10:48
